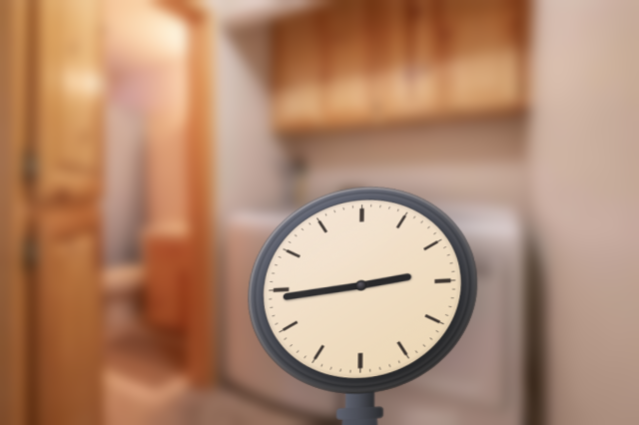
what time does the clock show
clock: 2:44
